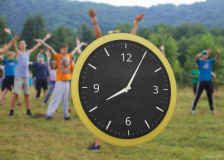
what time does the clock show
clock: 8:05
